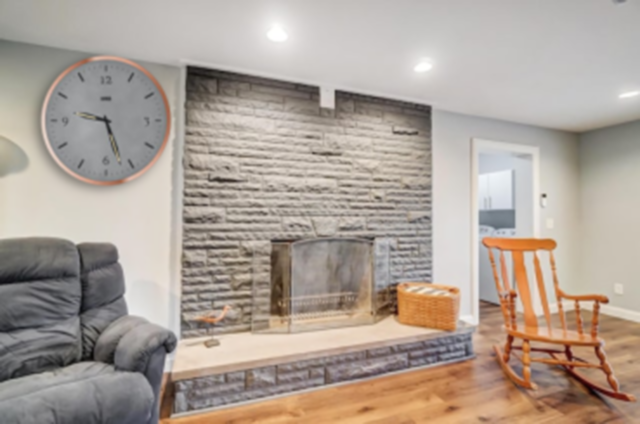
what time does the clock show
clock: 9:27
